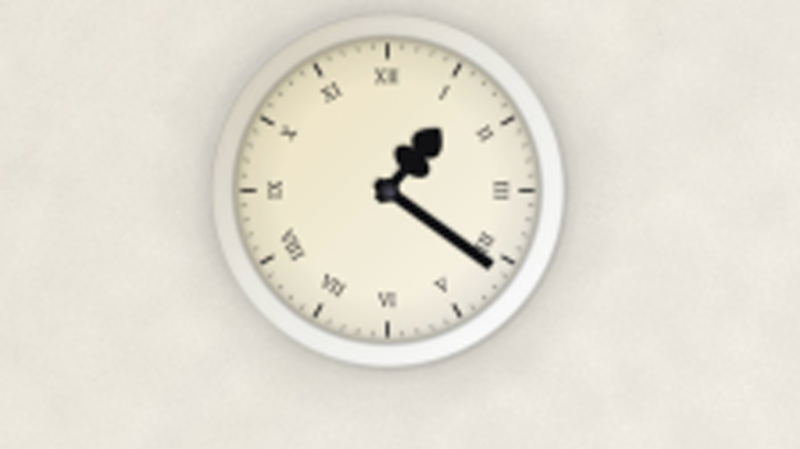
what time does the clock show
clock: 1:21
